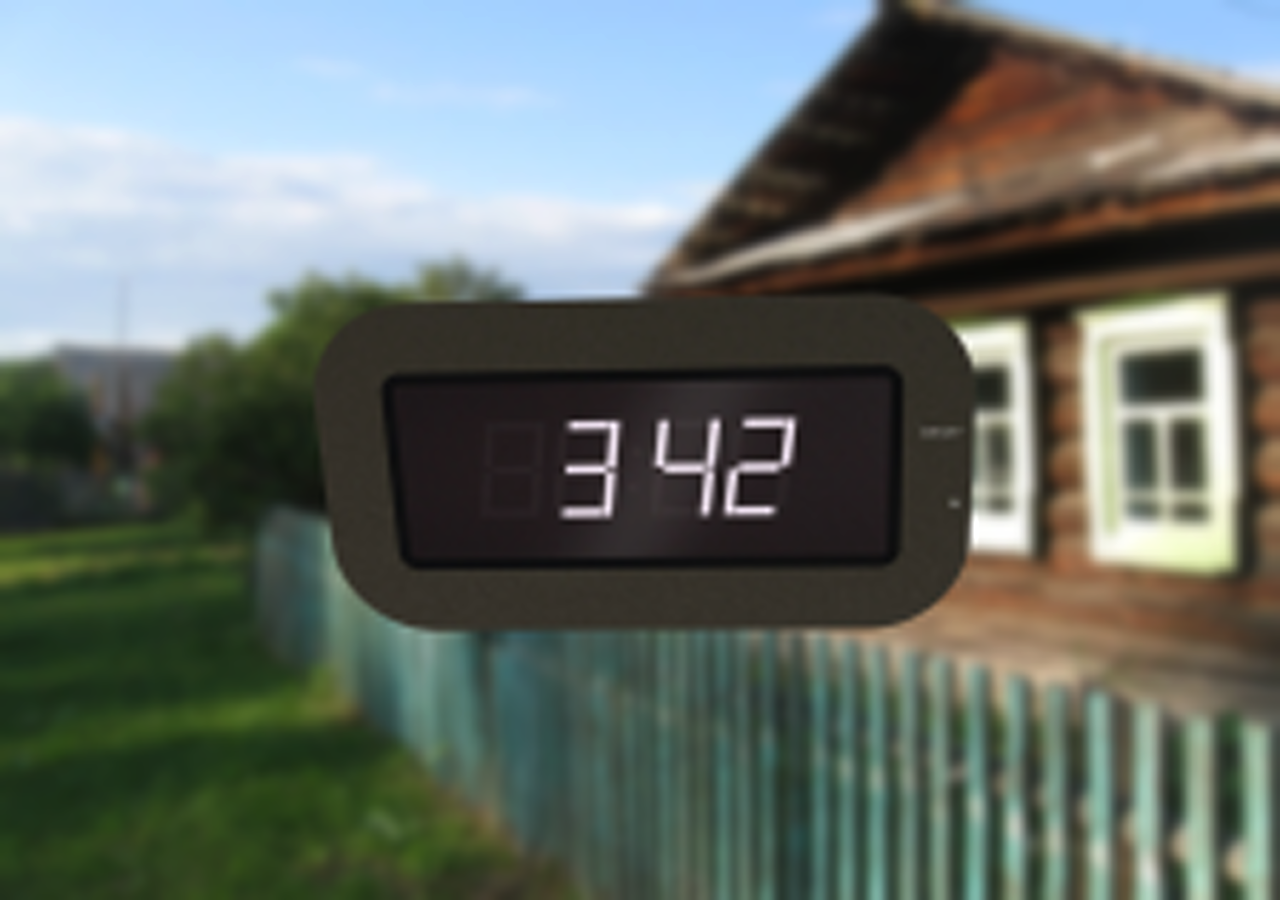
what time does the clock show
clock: 3:42
